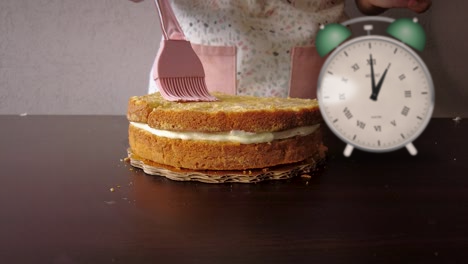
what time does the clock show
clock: 1:00
